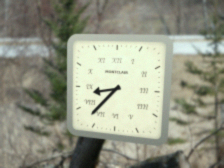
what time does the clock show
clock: 8:37
